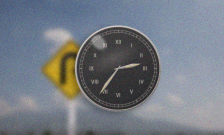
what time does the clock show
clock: 2:36
